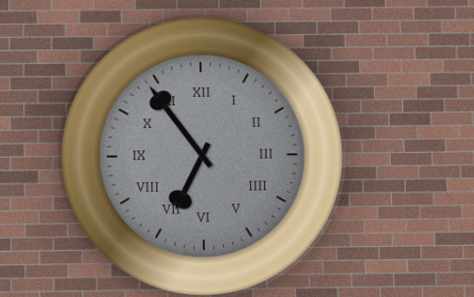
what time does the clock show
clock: 6:54
